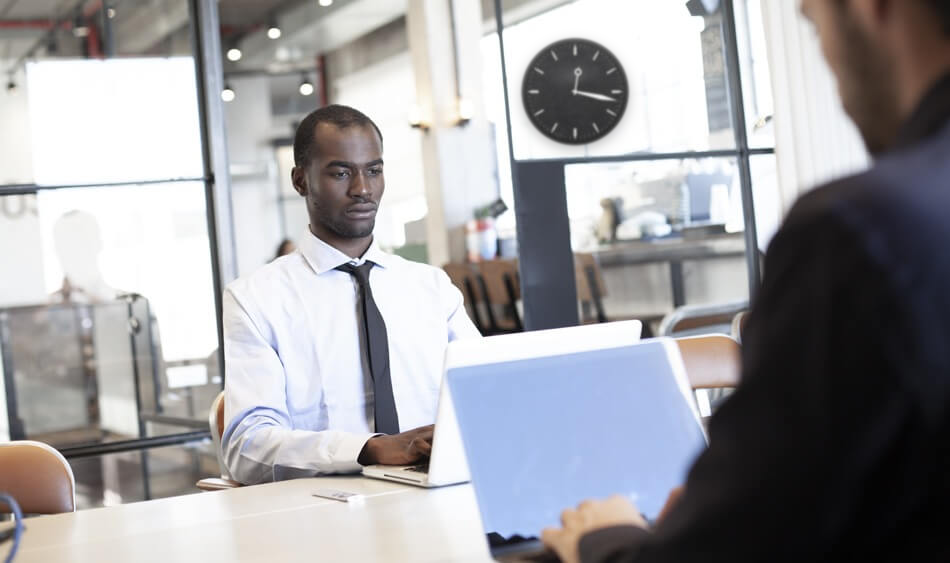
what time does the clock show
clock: 12:17
